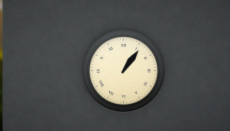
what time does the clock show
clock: 1:06
